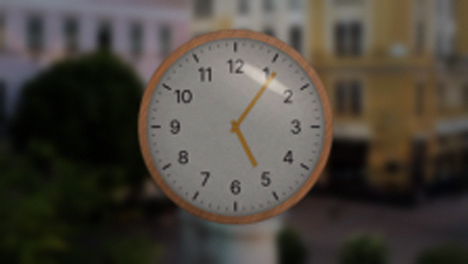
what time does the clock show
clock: 5:06
